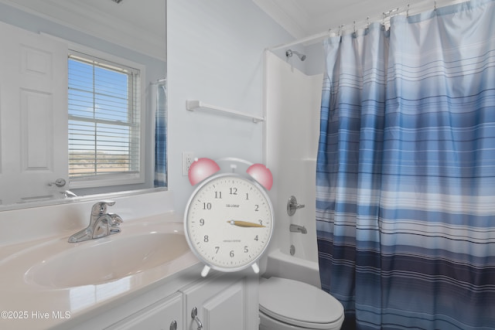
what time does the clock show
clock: 3:16
